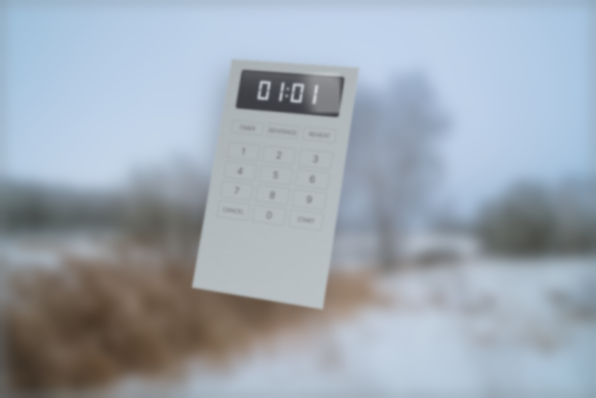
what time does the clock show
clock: 1:01
